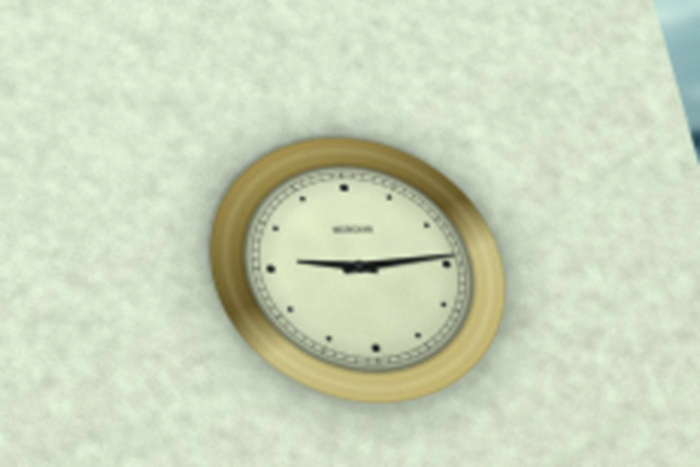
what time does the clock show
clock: 9:14
